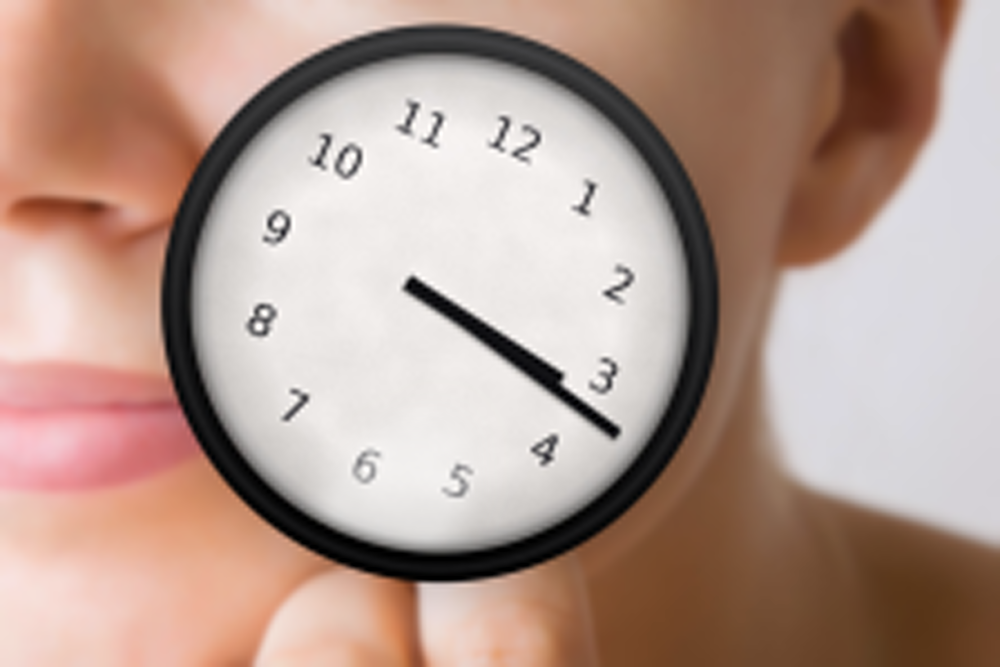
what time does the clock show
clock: 3:17
